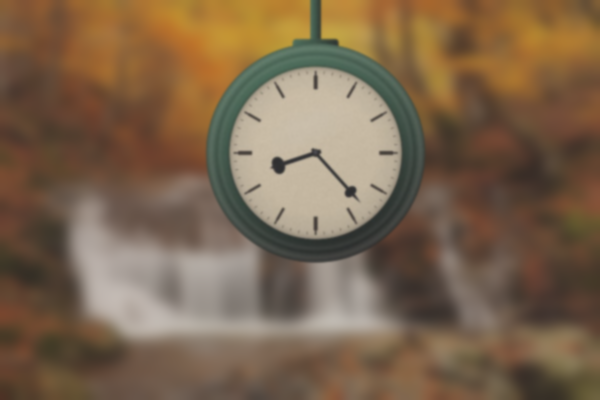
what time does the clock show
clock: 8:23
